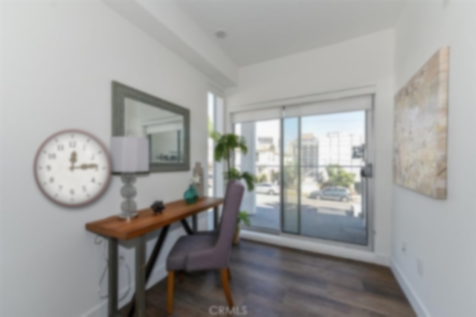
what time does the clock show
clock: 12:14
